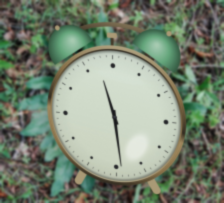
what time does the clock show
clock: 11:29
